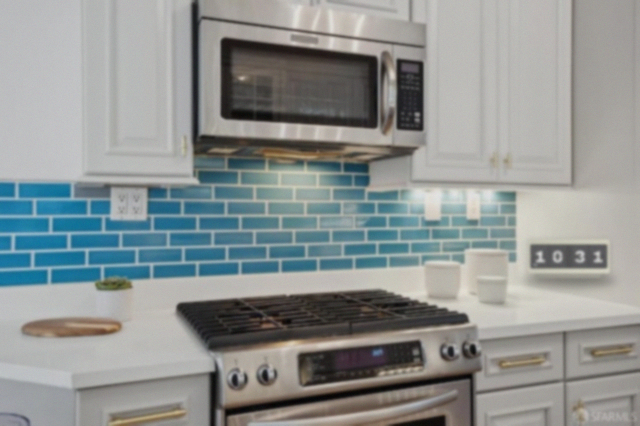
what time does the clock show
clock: 10:31
